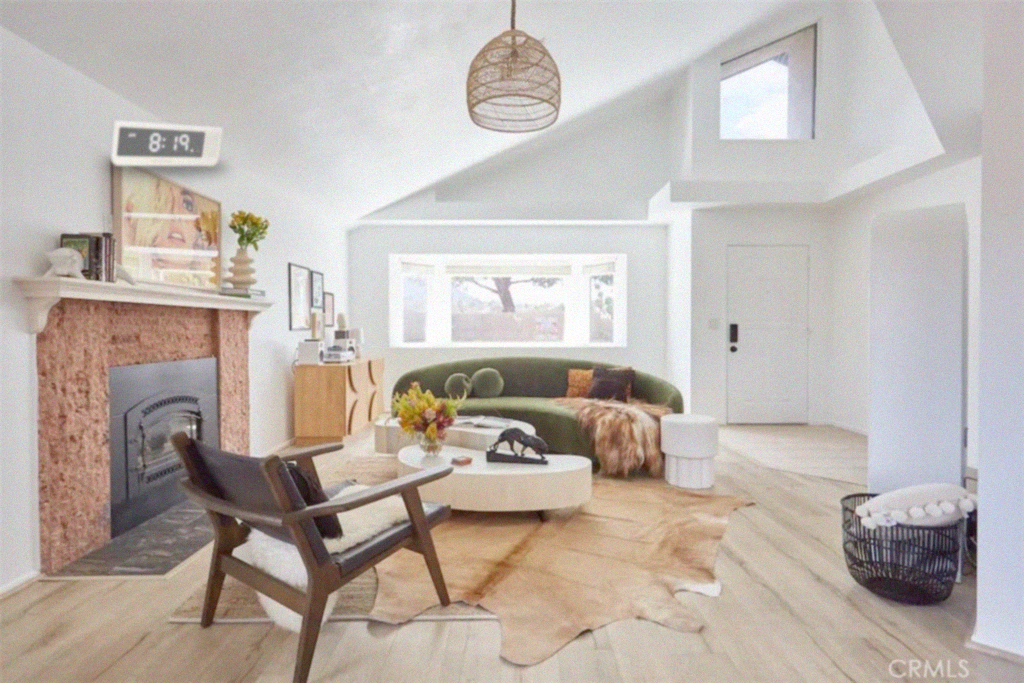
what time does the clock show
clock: 8:19
